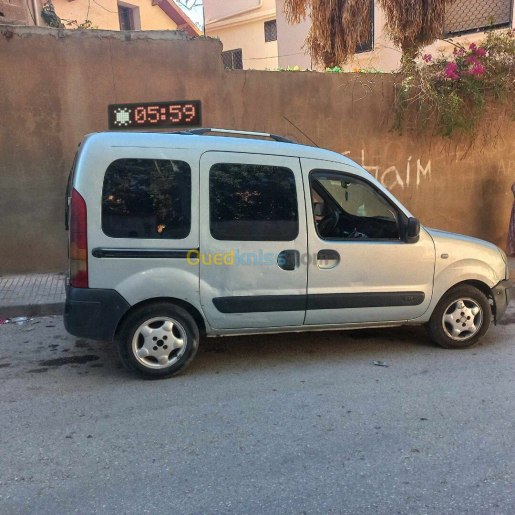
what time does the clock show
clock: 5:59
